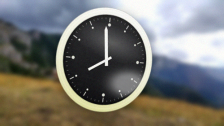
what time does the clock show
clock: 7:59
